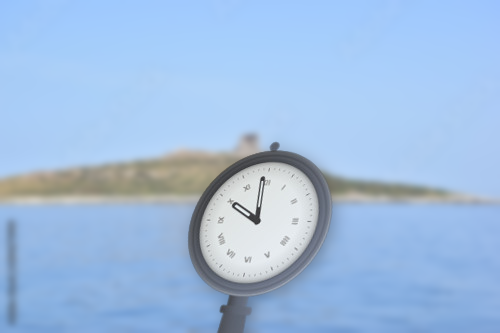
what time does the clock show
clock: 9:59
